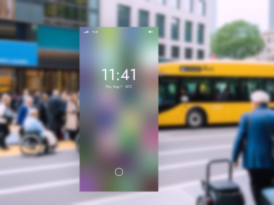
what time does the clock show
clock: 11:41
